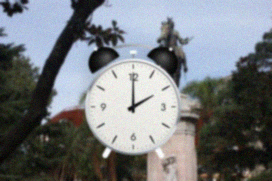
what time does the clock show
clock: 2:00
